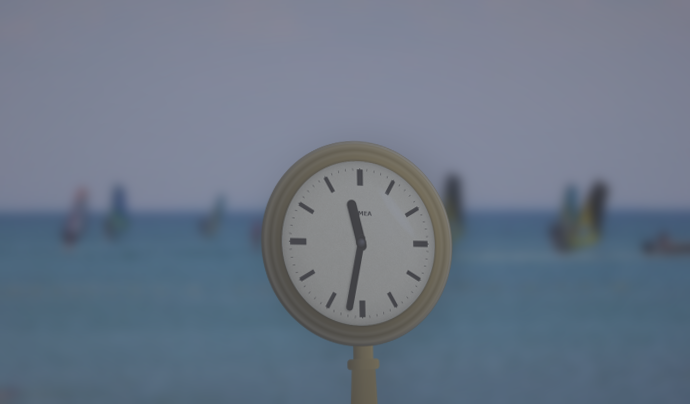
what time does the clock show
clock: 11:32
